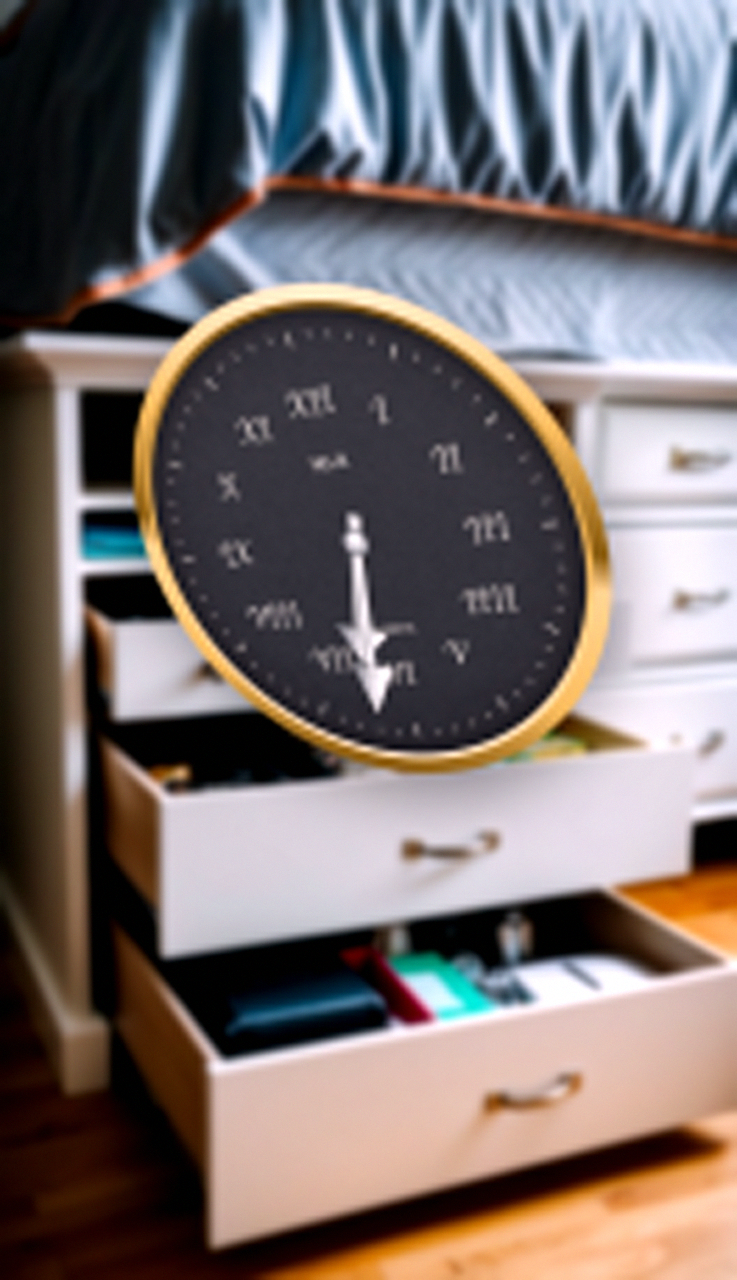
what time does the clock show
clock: 6:32
